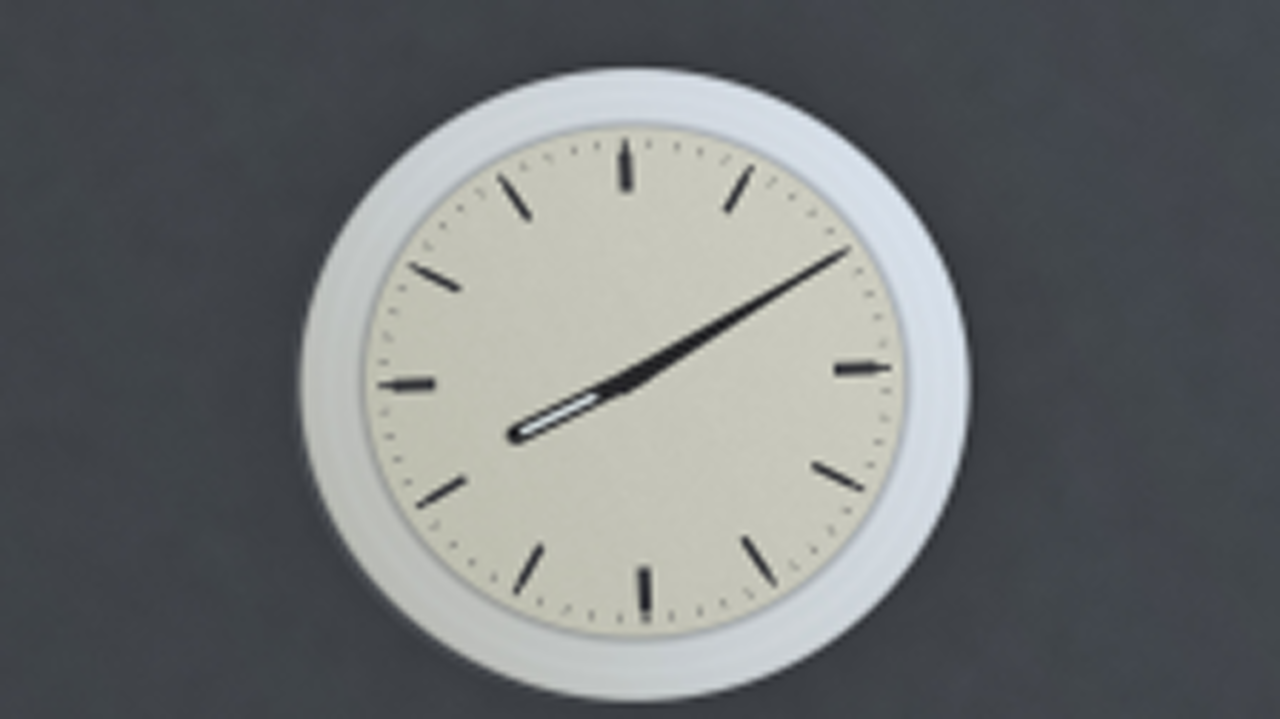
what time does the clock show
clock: 8:10
